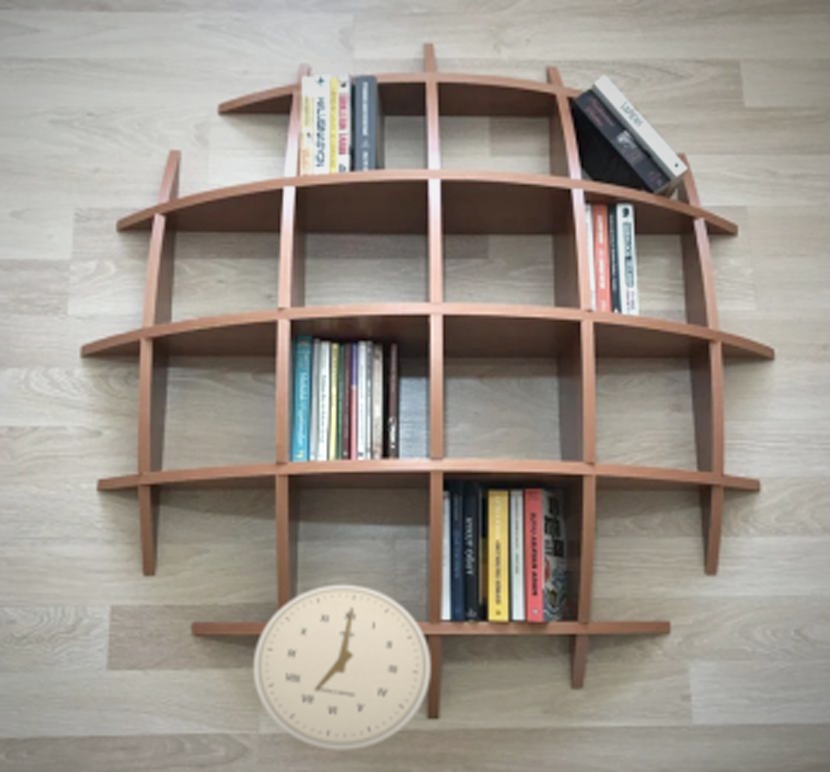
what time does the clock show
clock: 7:00
